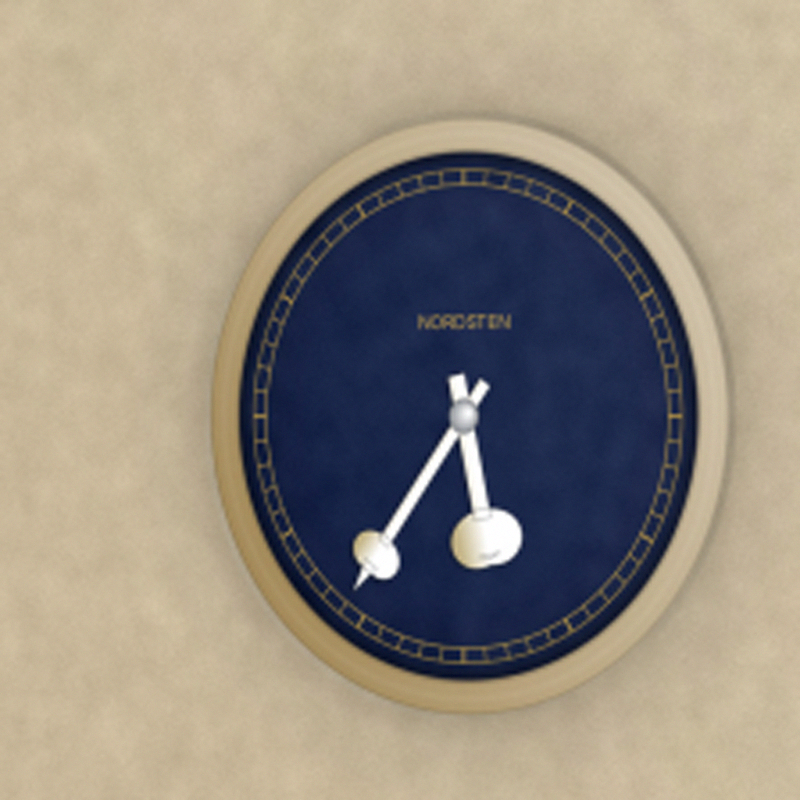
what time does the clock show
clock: 5:36
